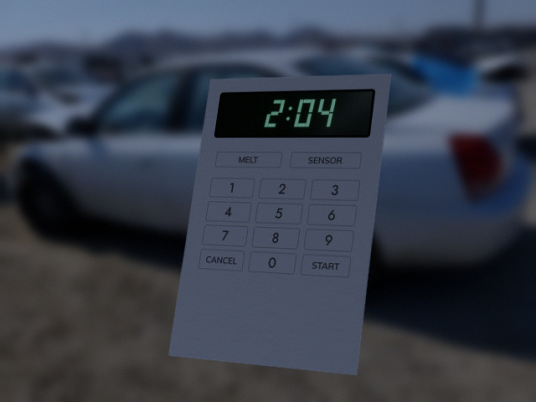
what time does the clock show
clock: 2:04
